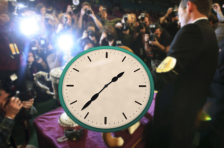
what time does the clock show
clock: 1:37
